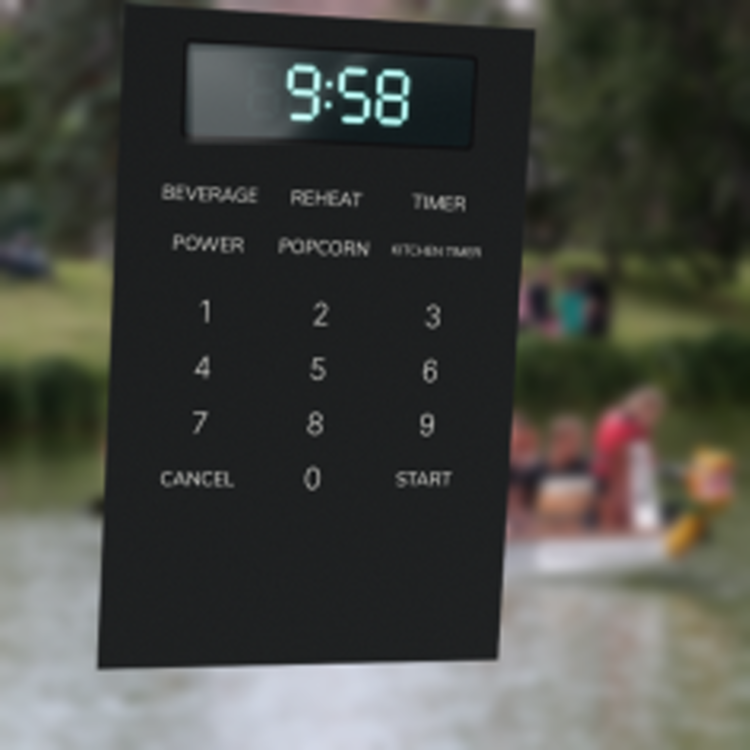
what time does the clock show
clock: 9:58
